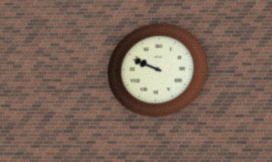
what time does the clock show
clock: 9:49
